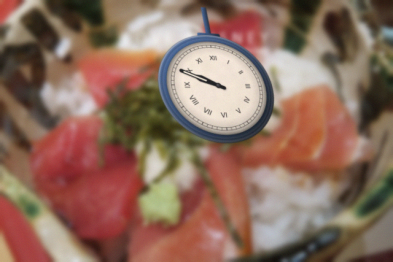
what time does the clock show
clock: 9:49
